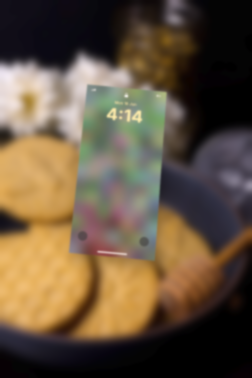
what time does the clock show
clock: 4:14
